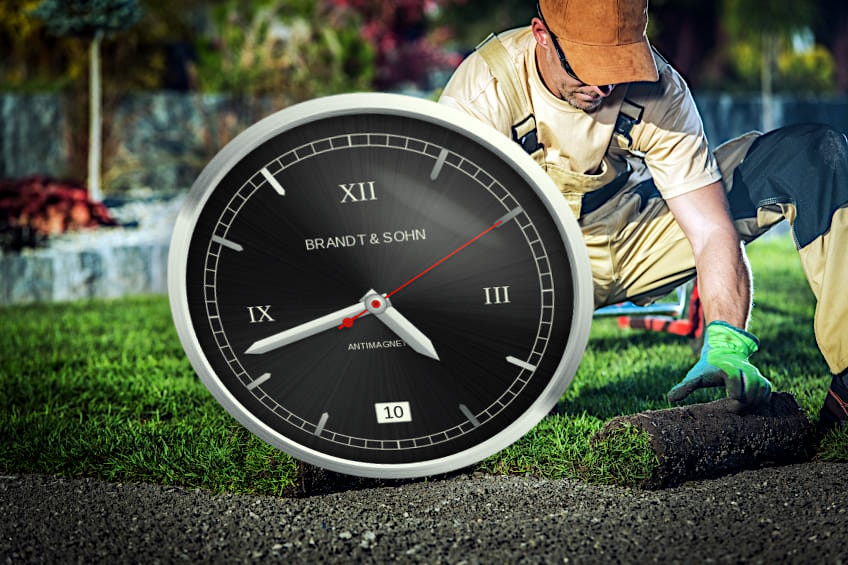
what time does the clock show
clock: 4:42:10
